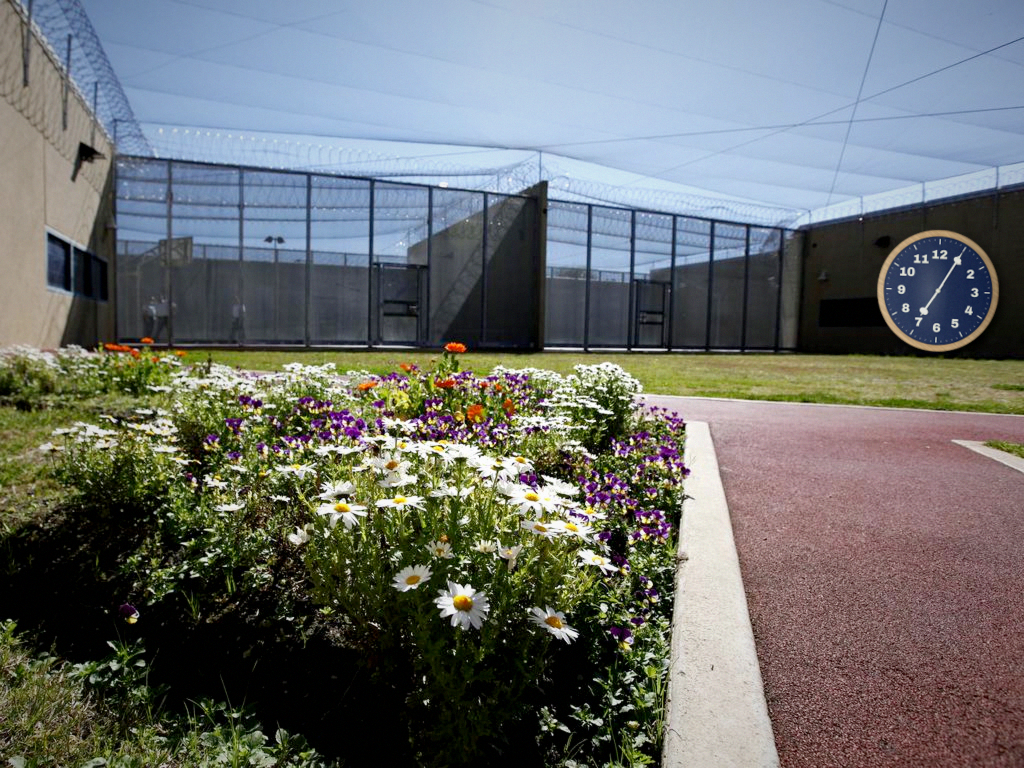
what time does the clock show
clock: 7:05
